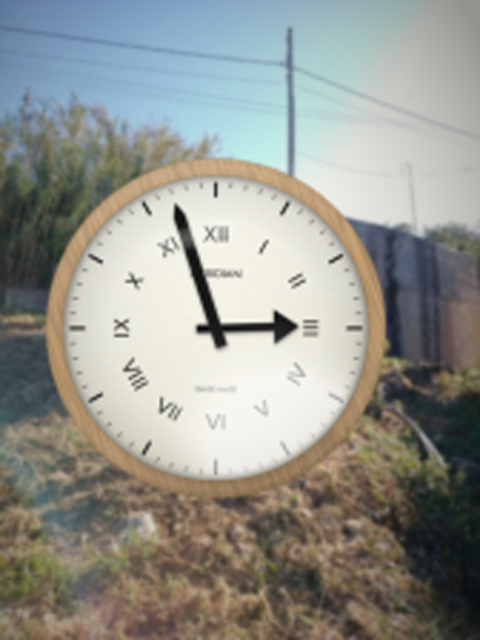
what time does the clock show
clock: 2:57
